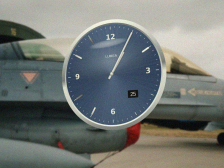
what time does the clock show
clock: 1:05
